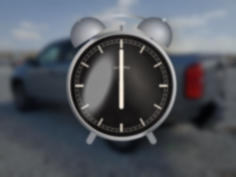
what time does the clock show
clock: 6:00
